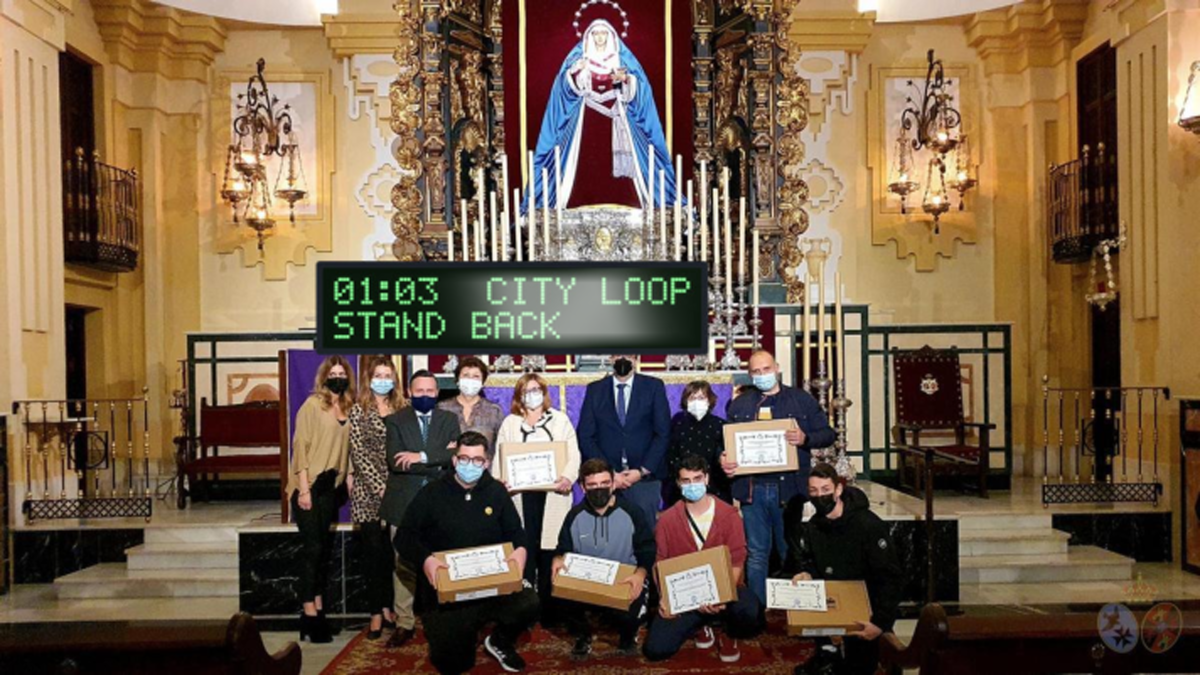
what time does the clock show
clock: 1:03
